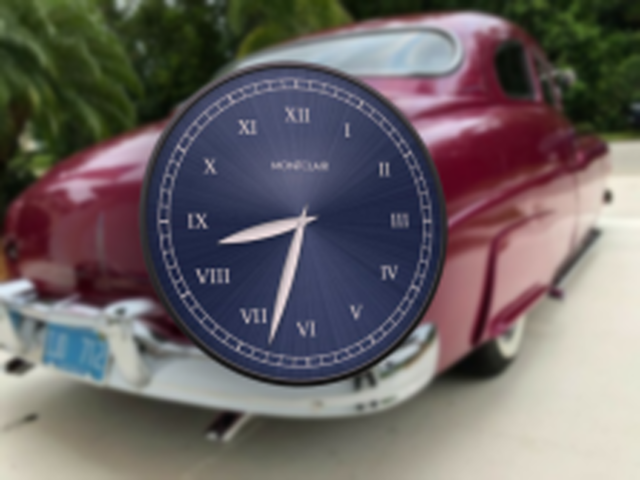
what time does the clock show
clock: 8:33
